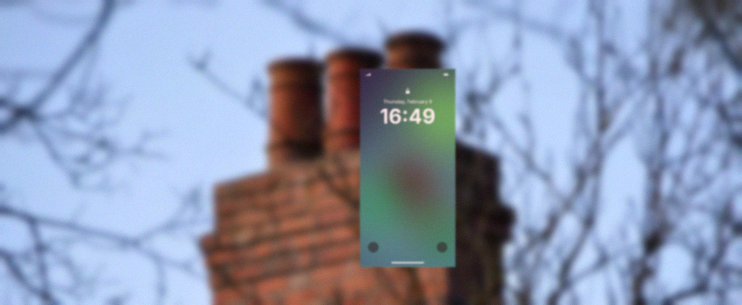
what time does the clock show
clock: 16:49
